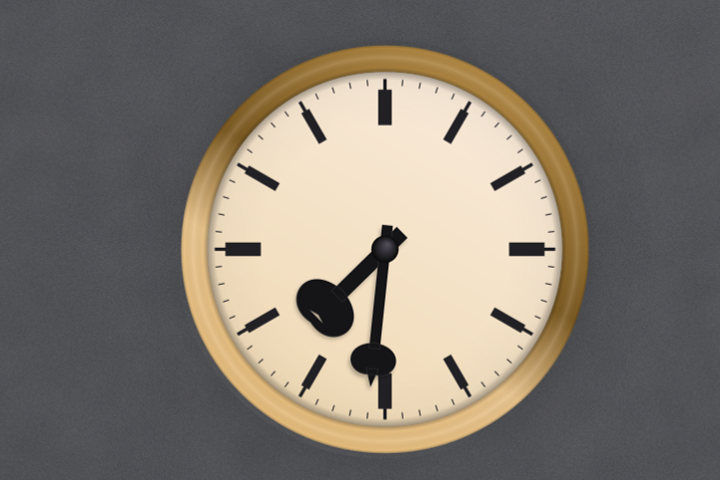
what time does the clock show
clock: 7:31
